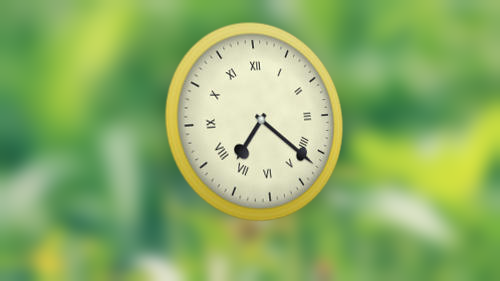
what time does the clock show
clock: 7:22
